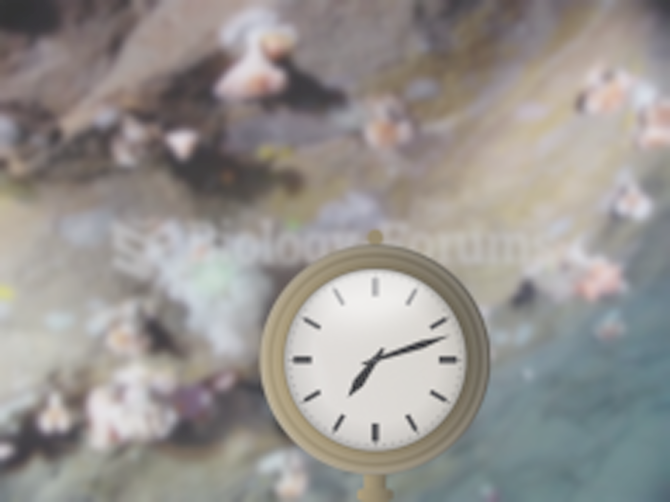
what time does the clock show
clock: 7:12
